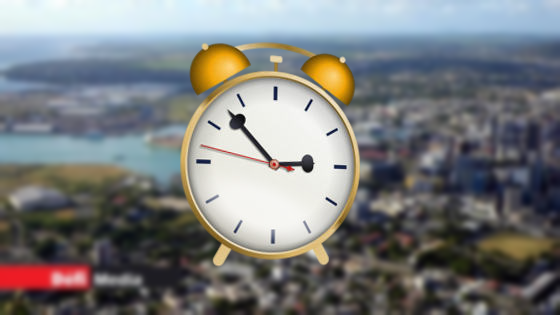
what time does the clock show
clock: 2:52:47
